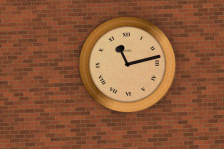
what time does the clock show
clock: 11:13
